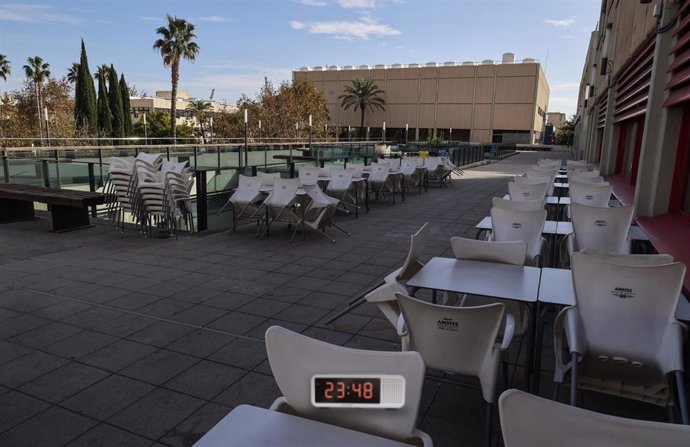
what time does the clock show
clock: 23:48
